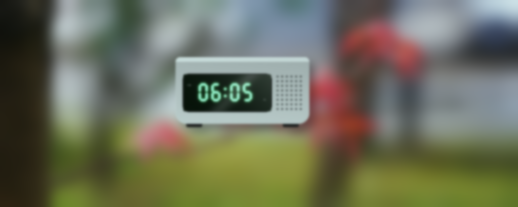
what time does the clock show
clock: 6:05
